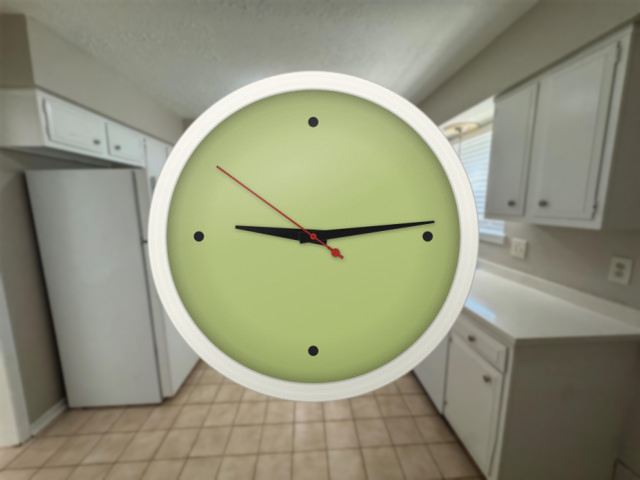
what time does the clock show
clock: 9:13:51
